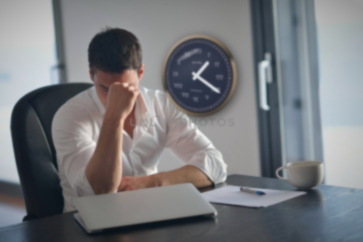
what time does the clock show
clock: 1:20
